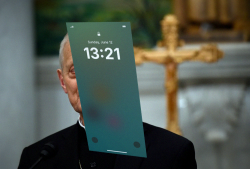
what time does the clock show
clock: 13:21
